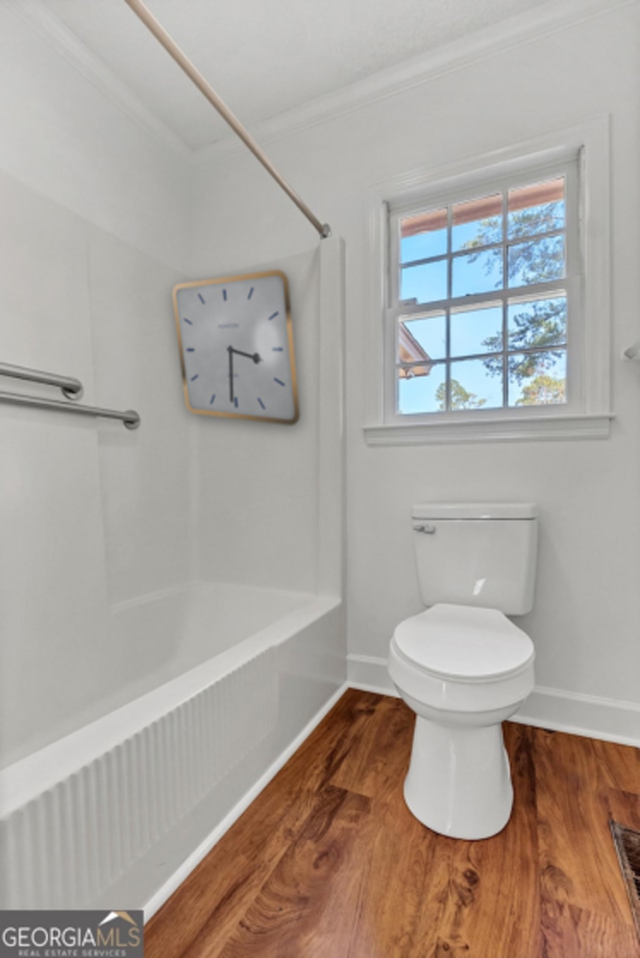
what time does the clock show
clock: 3:31
